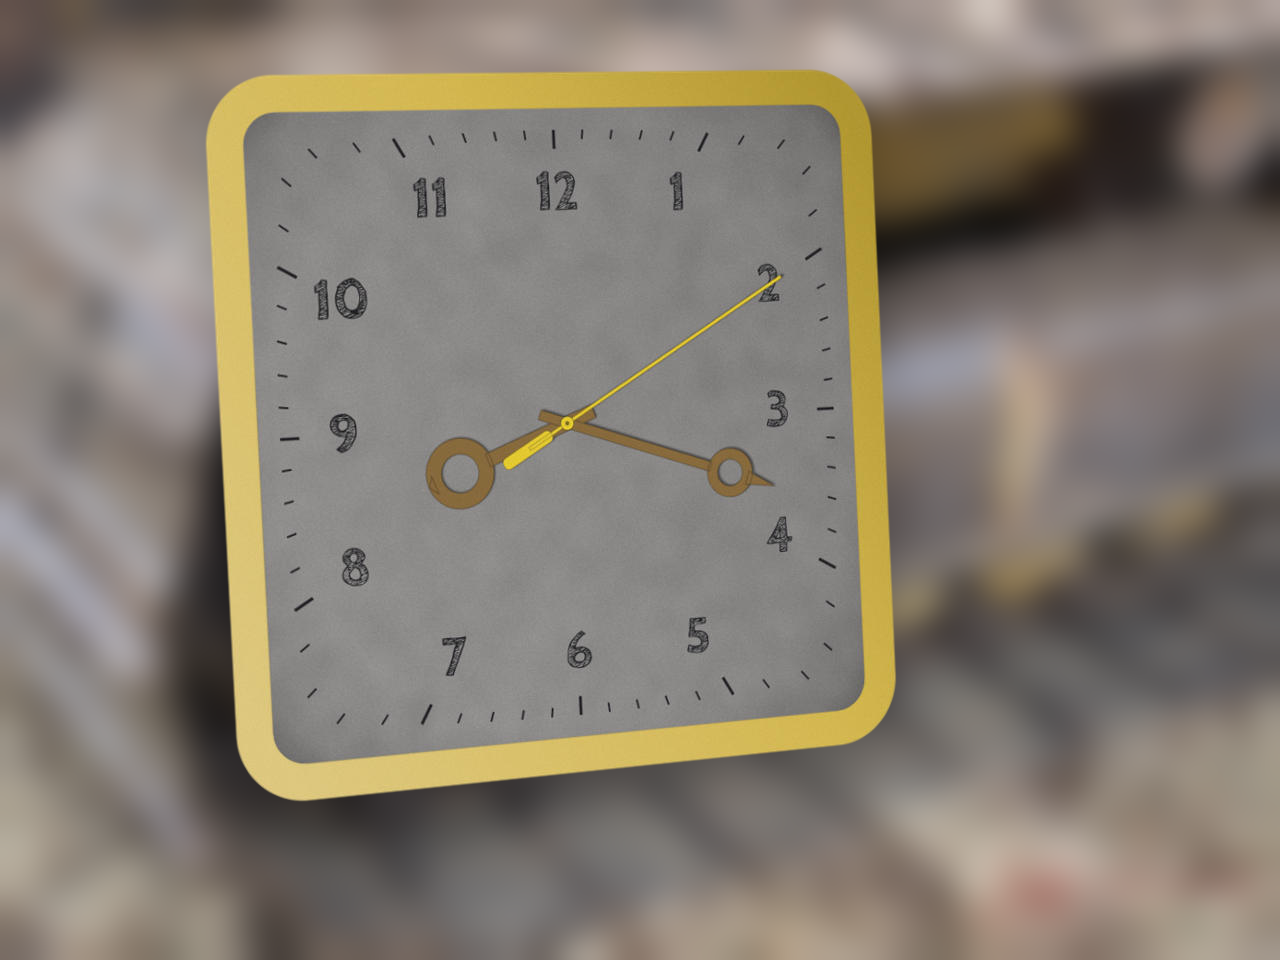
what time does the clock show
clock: 8:18:10
